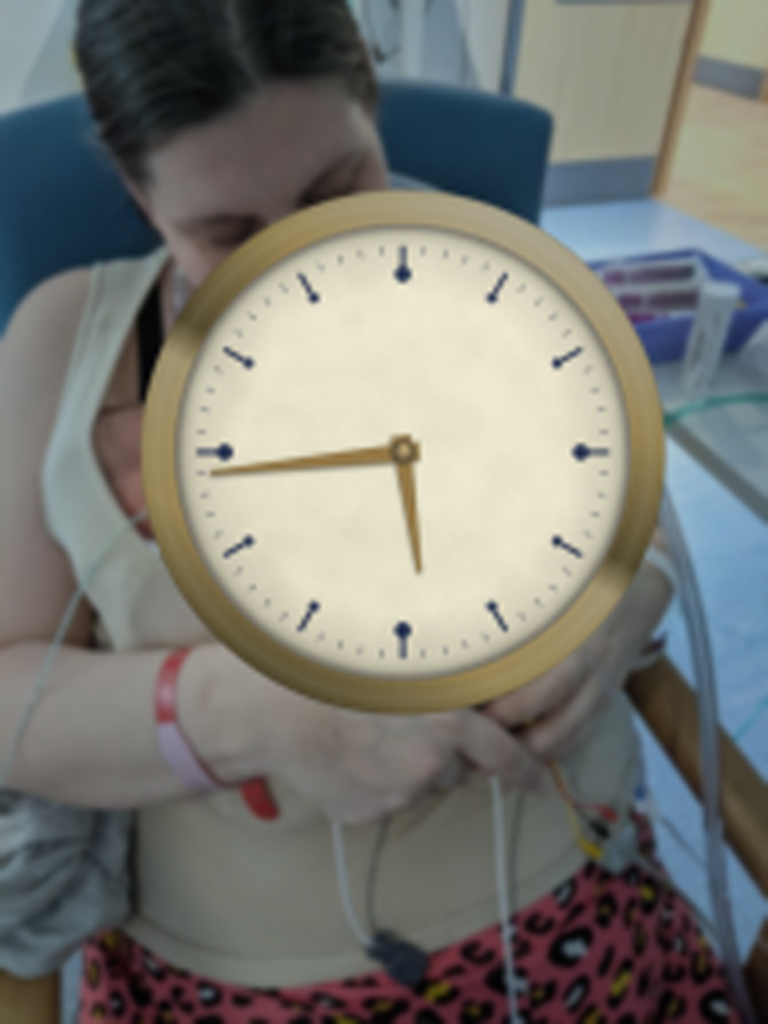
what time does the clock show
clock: 5:44
